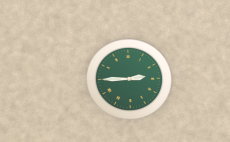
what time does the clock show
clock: 2:45
